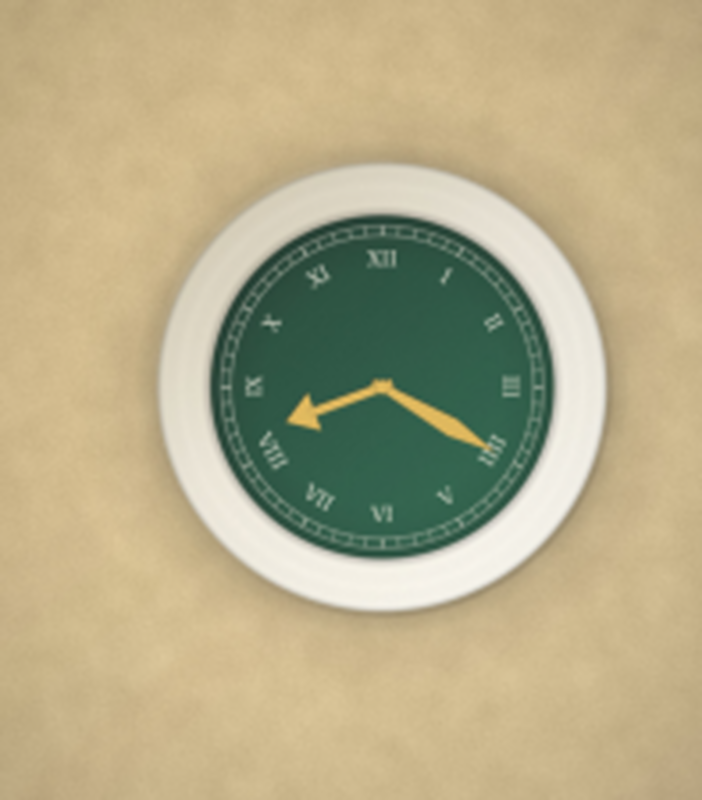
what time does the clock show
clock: 8:20
